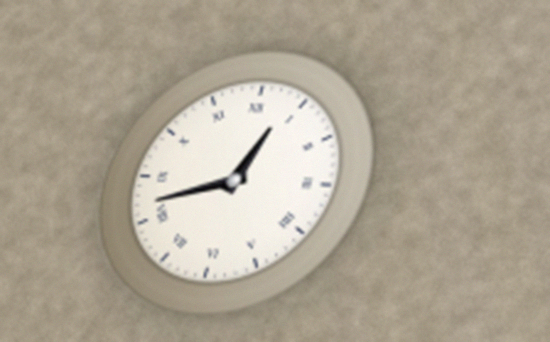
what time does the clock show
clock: 12:42
